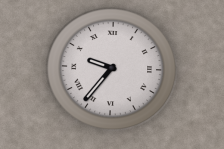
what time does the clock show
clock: 9:36
